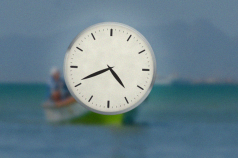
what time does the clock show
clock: 4:41
